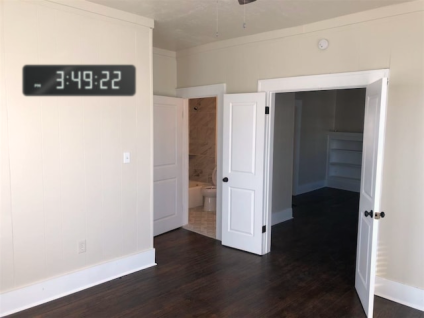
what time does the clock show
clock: 3:49:22
